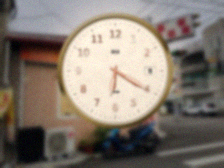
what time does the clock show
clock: 6:20
